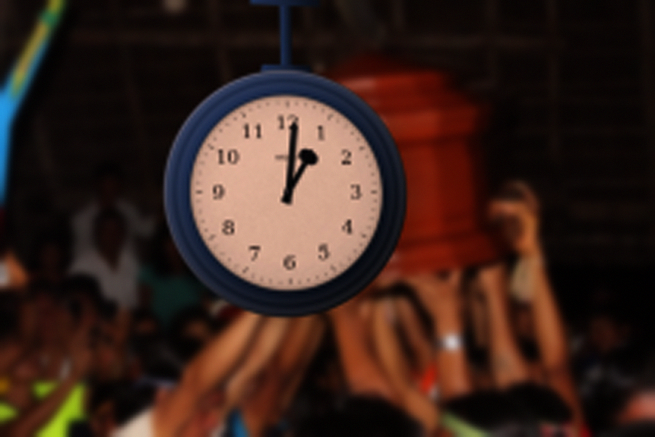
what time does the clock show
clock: 1:01
